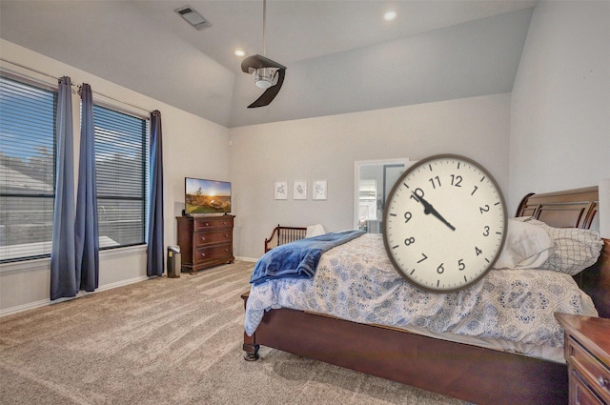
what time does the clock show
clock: 9:50
